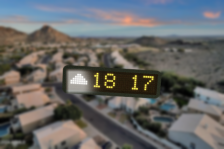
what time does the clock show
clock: 18:17
